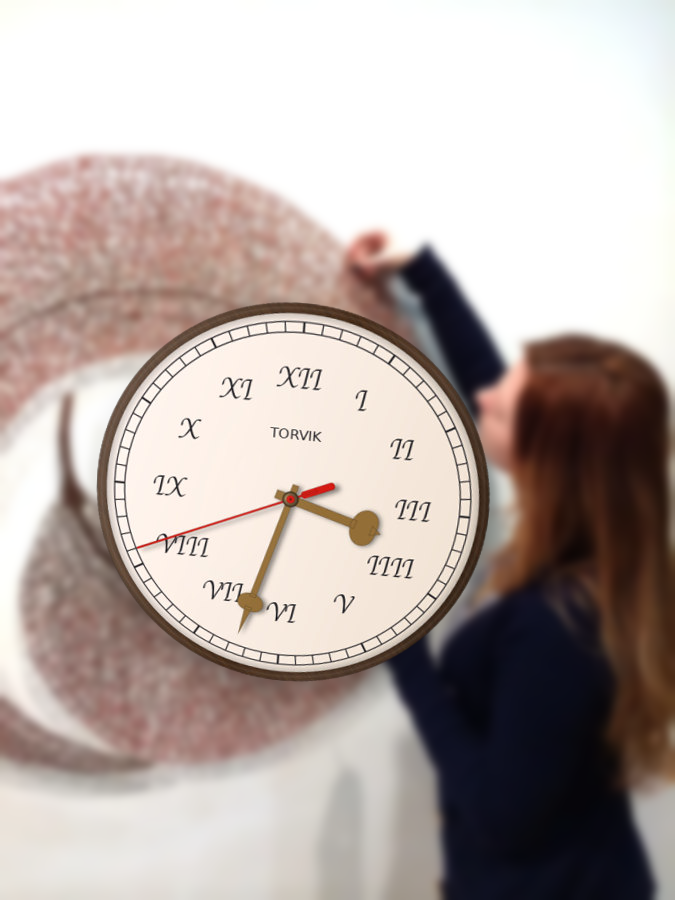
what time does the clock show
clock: 3:32:41
